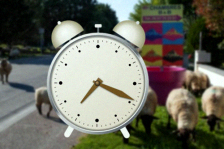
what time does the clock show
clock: 7:19
